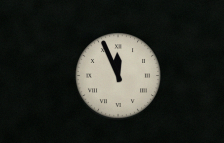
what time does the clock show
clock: 11:56
